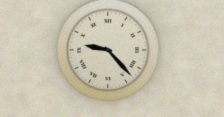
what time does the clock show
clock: 9:23
